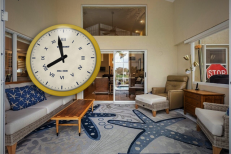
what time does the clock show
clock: 7:58
